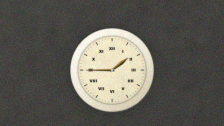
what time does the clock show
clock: 1:45
